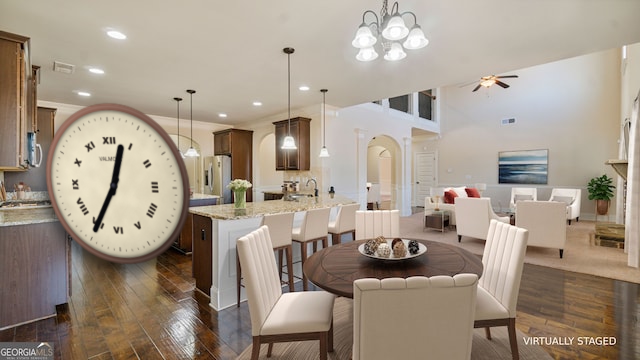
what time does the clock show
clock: 12:35
